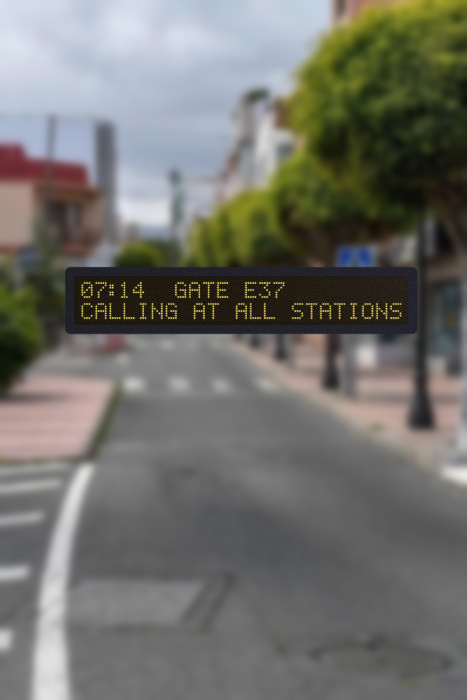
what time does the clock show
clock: 7:14
